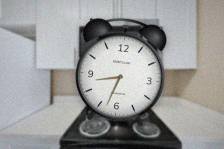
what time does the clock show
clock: 8:33
